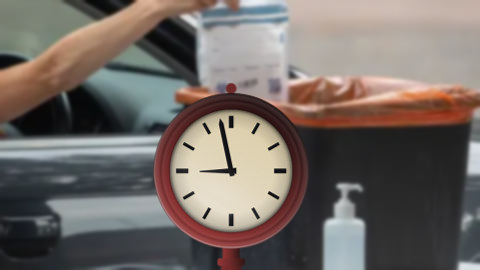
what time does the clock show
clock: 8:58
